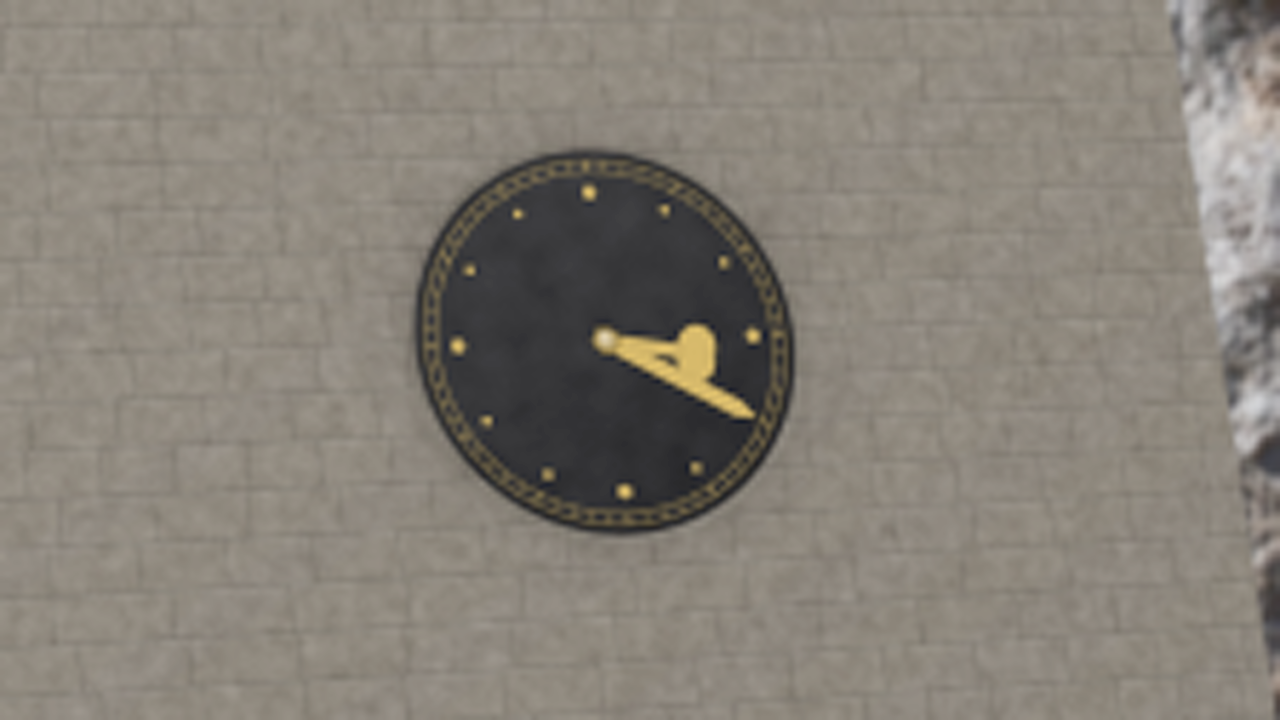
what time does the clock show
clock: 3:20
